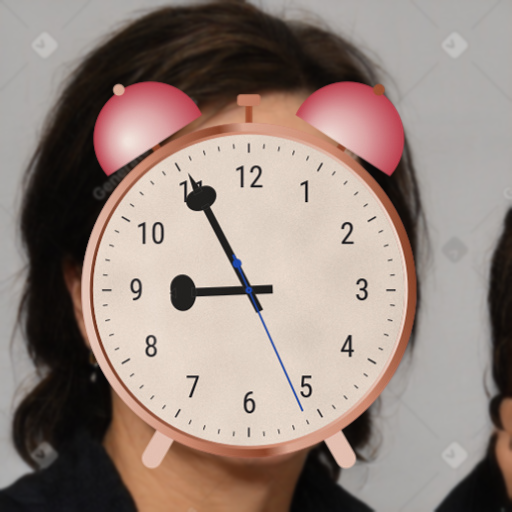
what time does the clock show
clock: 8:55:26
